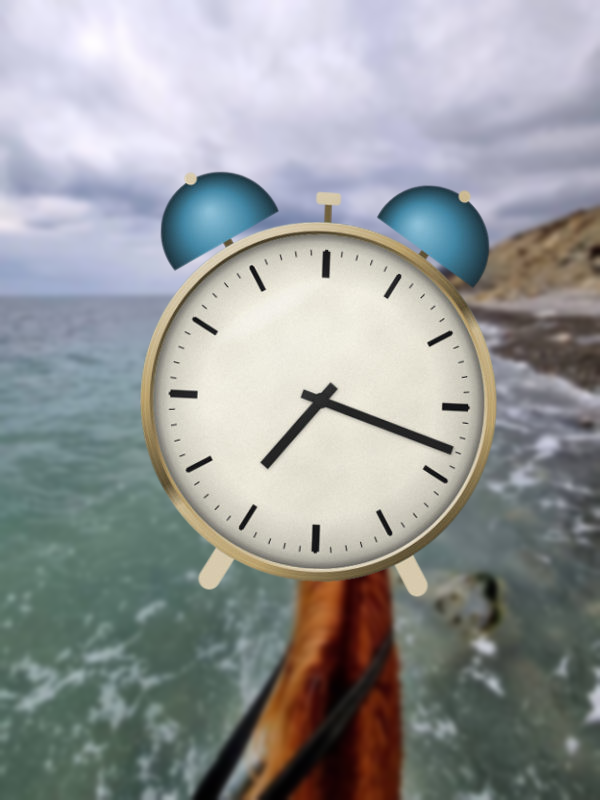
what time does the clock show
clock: 7:18
